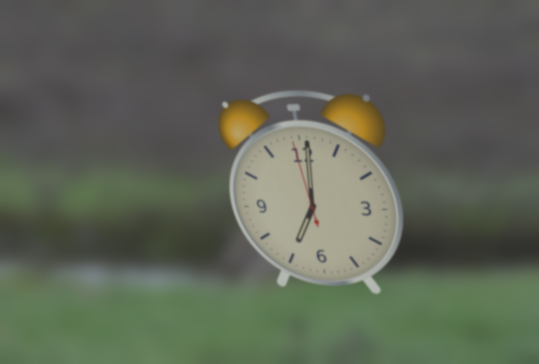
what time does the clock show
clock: 7:00:59
